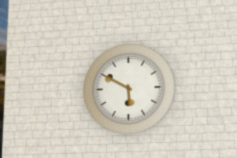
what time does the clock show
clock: 5:50
